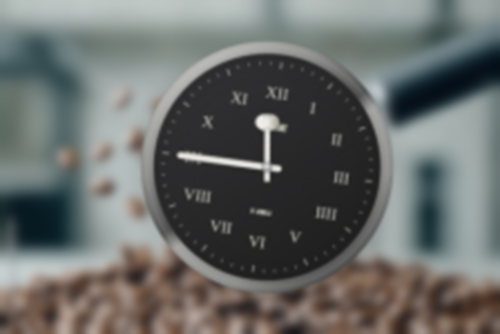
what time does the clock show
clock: 11:45
